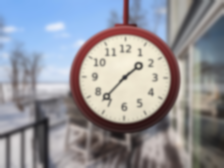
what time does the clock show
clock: 1:37
